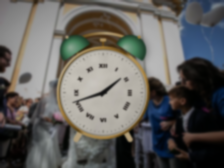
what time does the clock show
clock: 1:42
